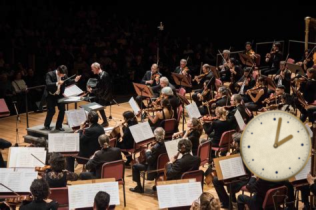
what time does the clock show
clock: 2:02
